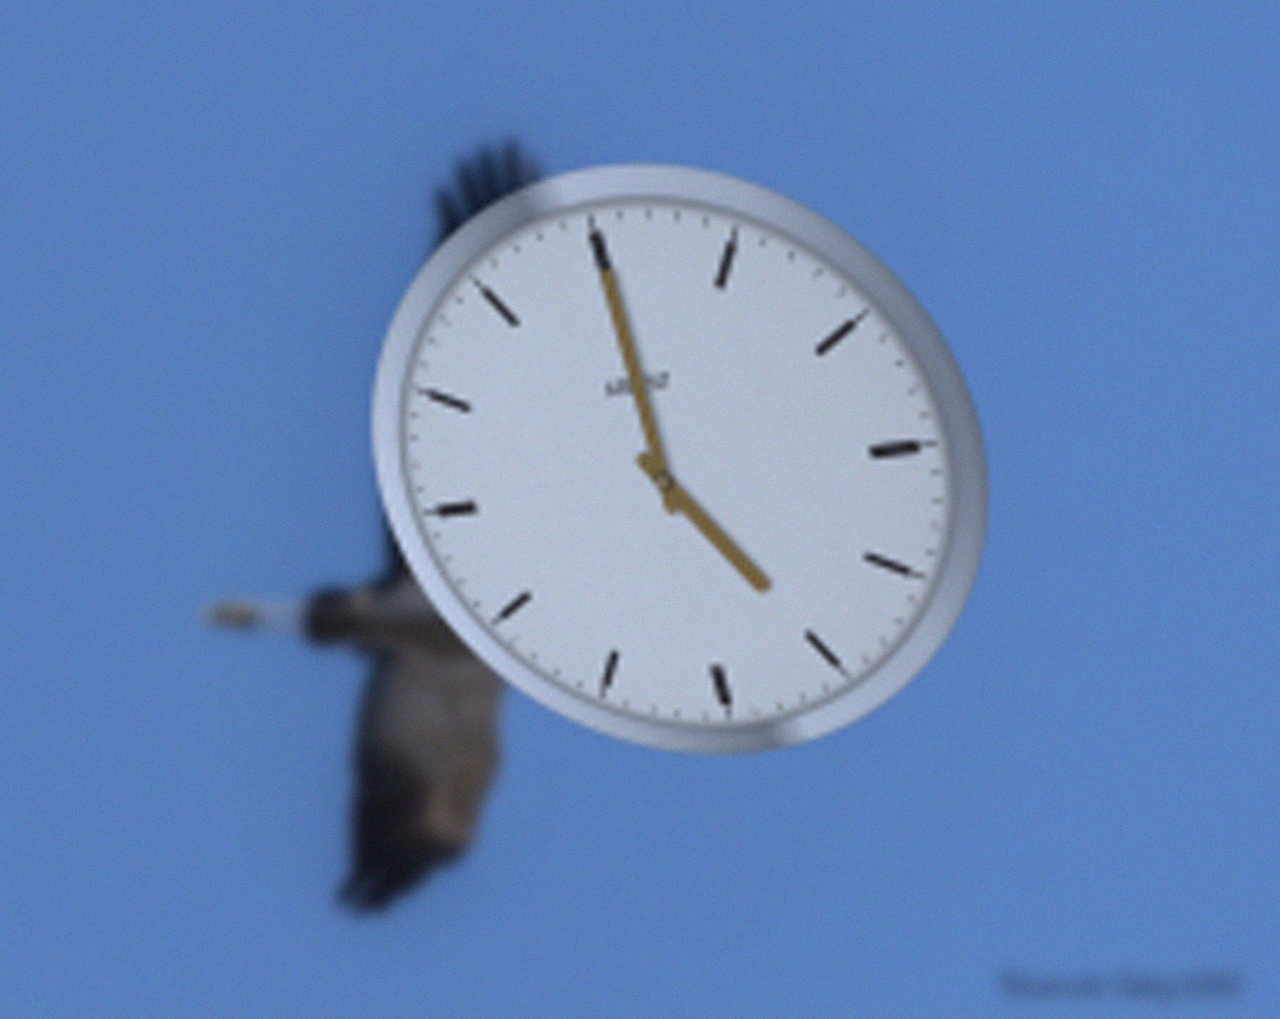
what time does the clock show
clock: 5:00
